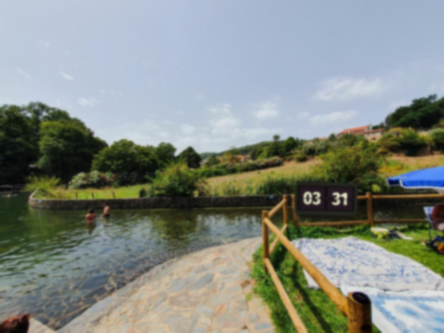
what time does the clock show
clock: 3:31
